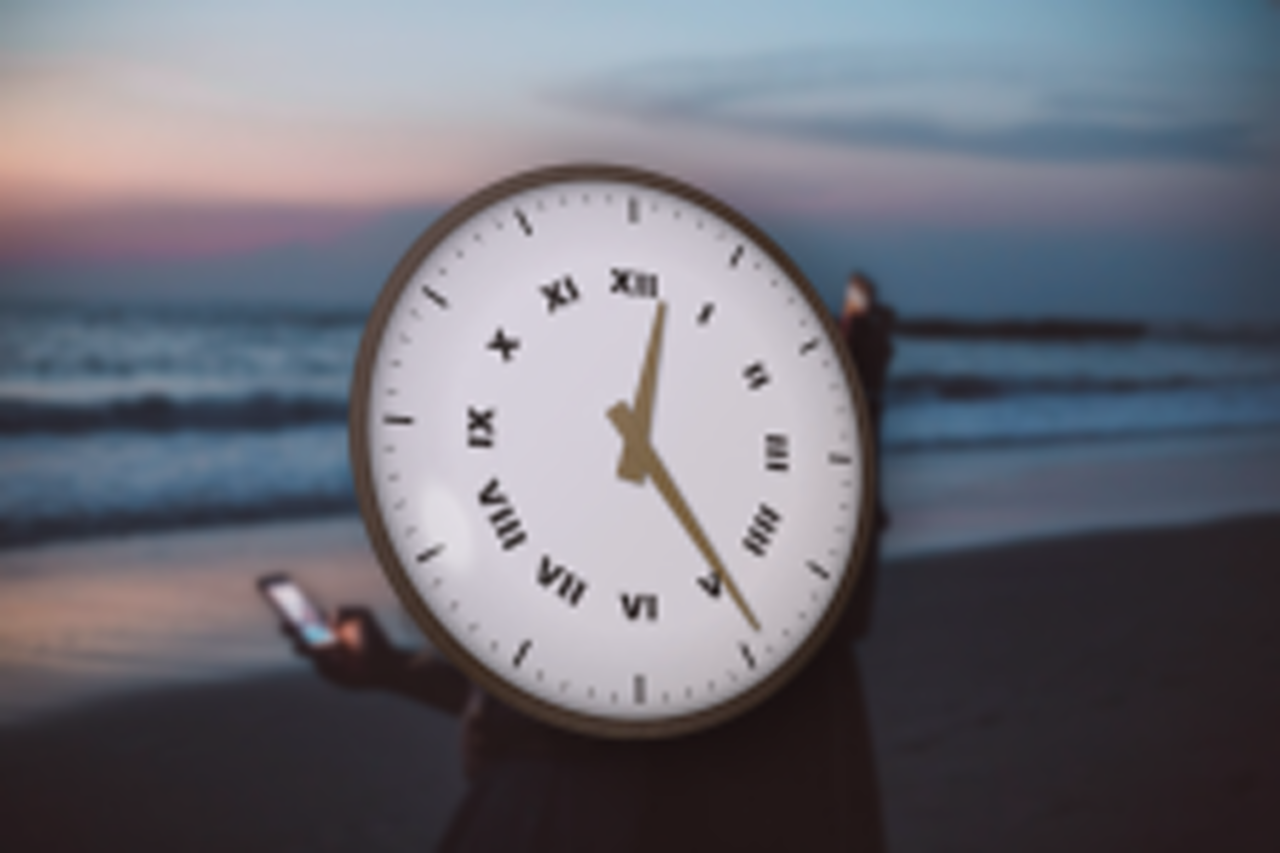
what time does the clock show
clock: 12:24
